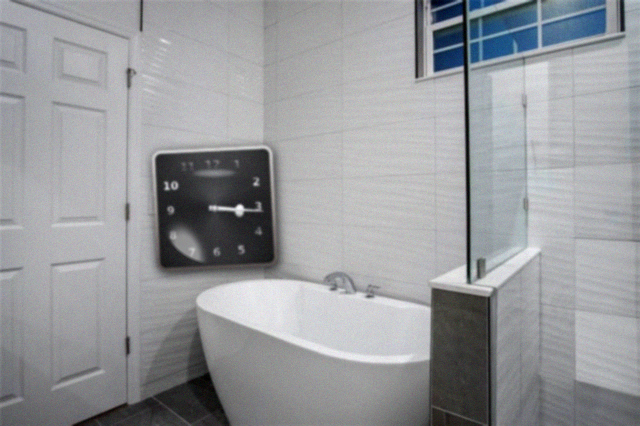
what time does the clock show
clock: 3:16
